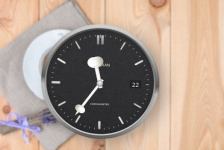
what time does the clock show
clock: 11:36
